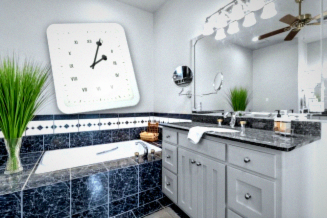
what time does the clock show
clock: 2:04
